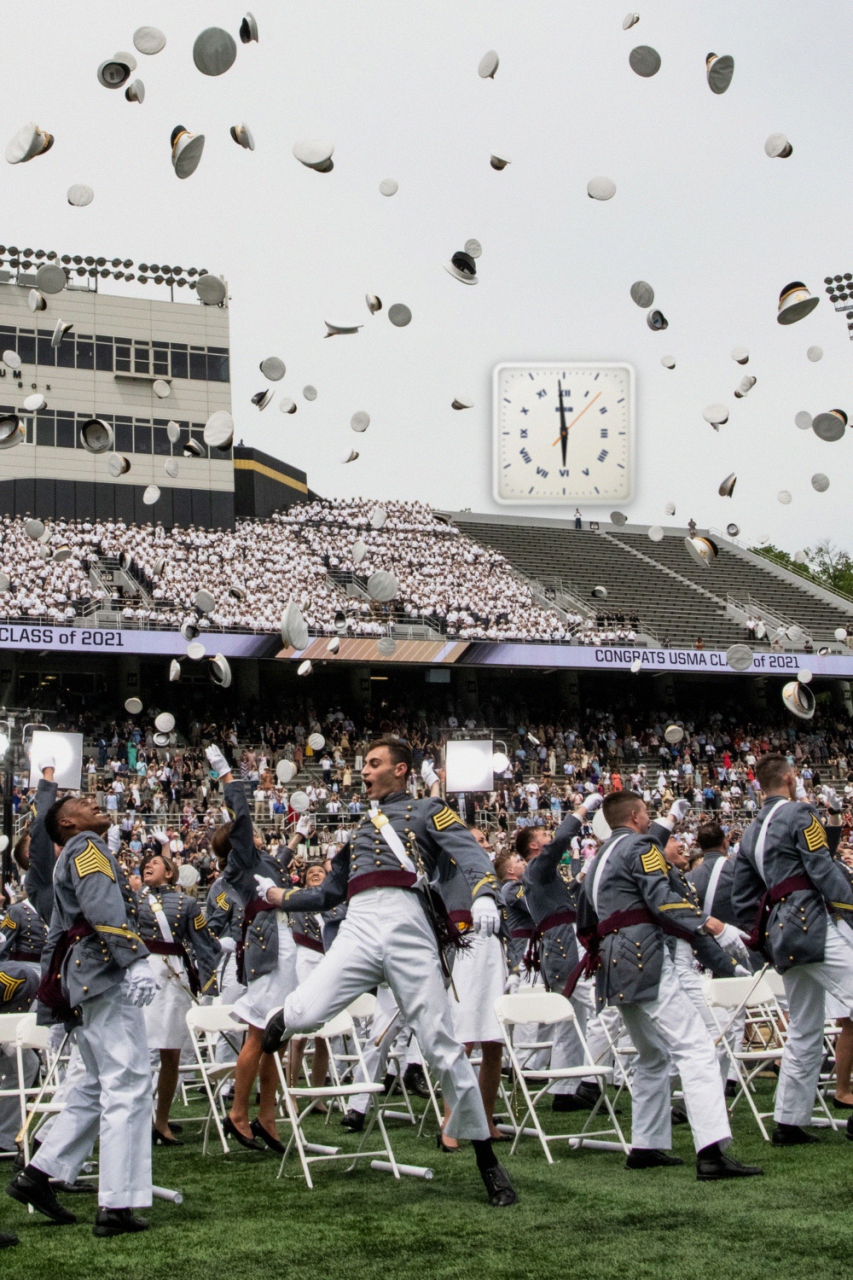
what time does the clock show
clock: 5:59:07
